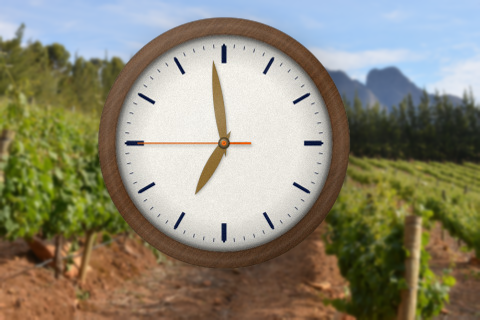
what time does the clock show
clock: 6:58:45
